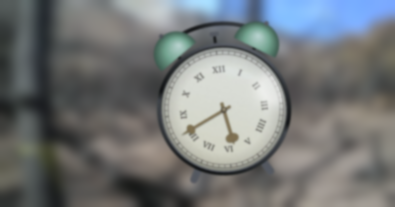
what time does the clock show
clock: 5:41
